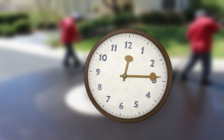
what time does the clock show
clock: 12:14
